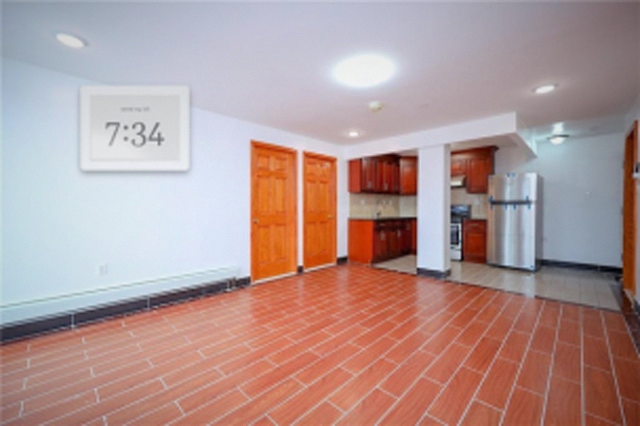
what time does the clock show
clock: 7:34
